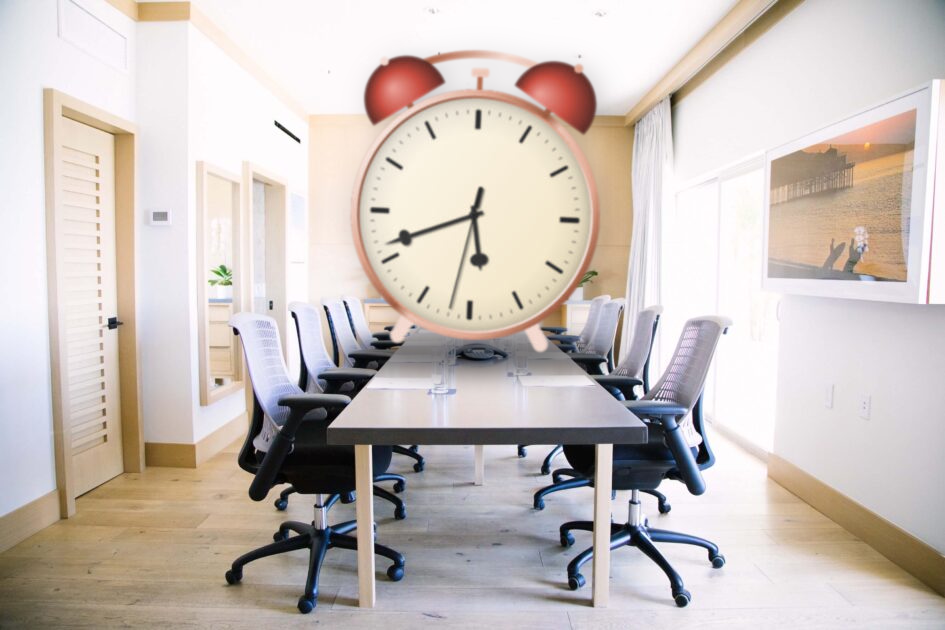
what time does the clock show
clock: 5:41:32
